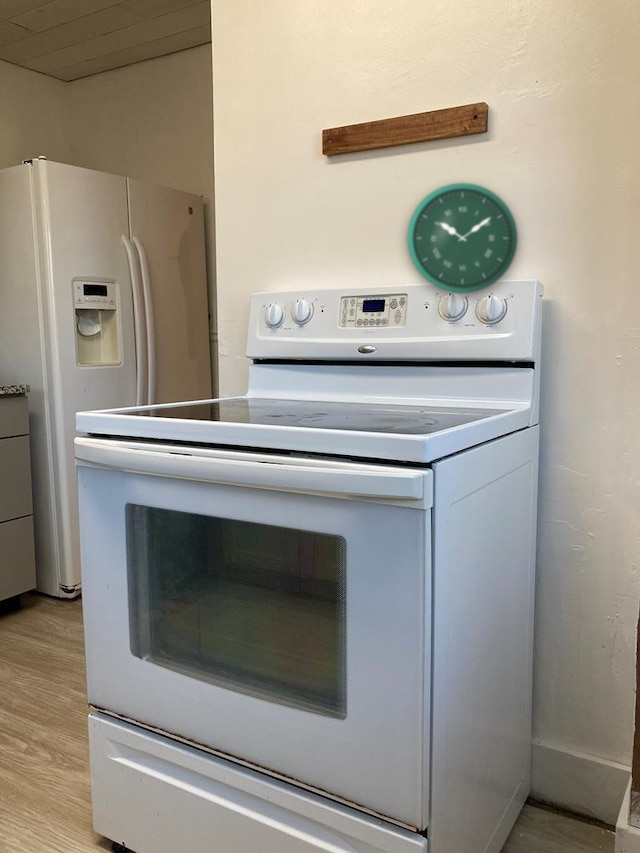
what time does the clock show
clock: 10:09
